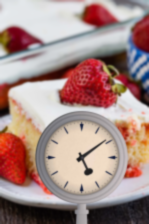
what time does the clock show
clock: 5:09
